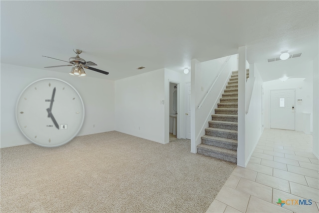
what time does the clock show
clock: 5:02
